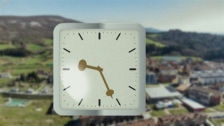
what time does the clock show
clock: 9:26
